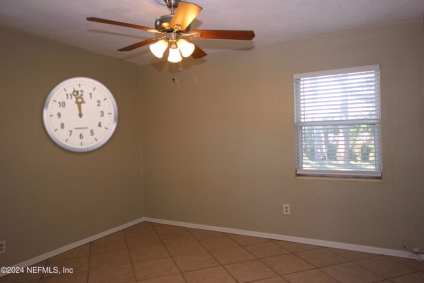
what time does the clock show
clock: 11:58
